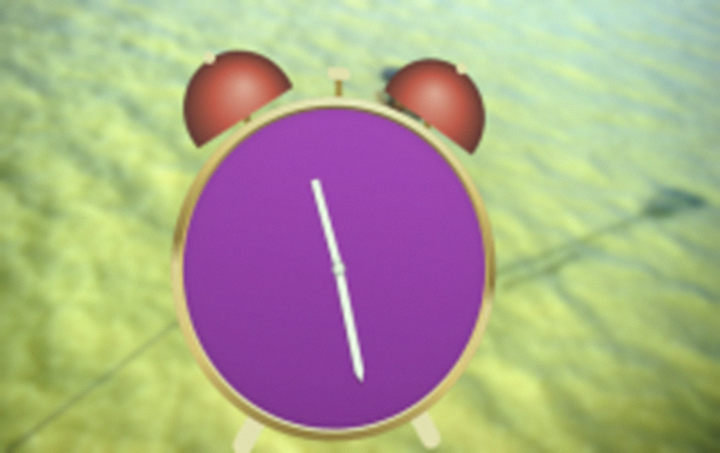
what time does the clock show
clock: 11:28
